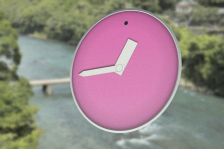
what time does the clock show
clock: 12:43
